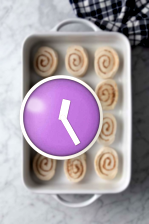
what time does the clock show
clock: 12:25
